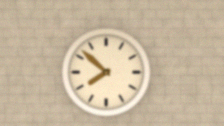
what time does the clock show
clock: 7:52
